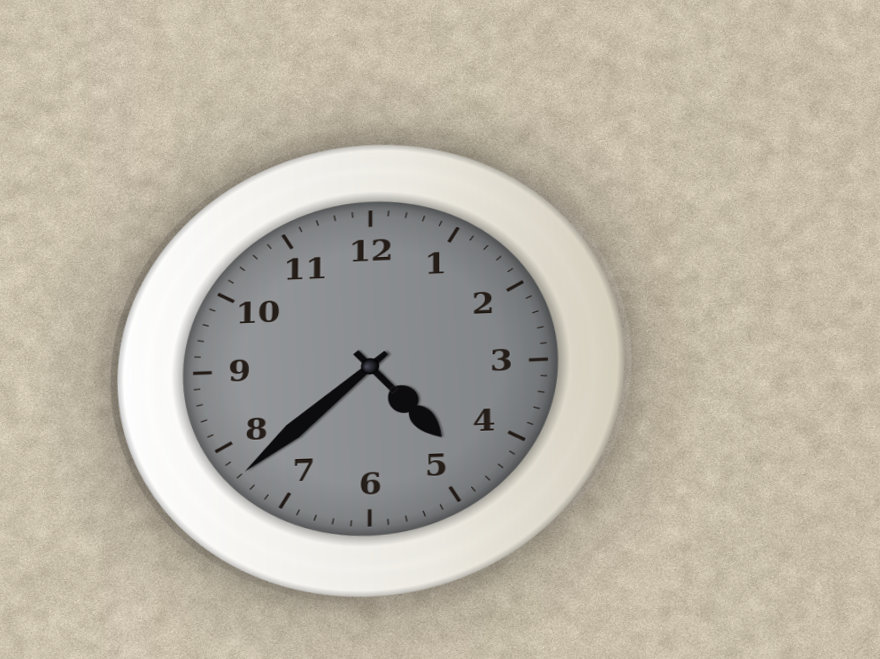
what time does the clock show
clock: 4:38
